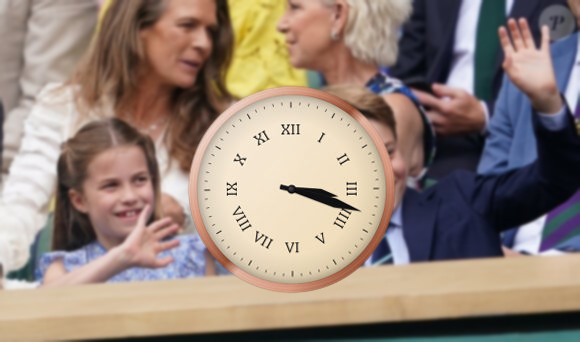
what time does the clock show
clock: 3:18
